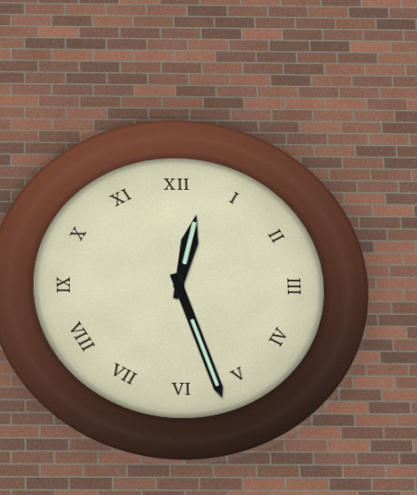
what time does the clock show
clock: 12:27
